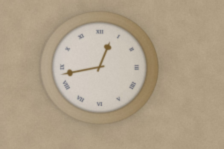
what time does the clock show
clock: 12:43
